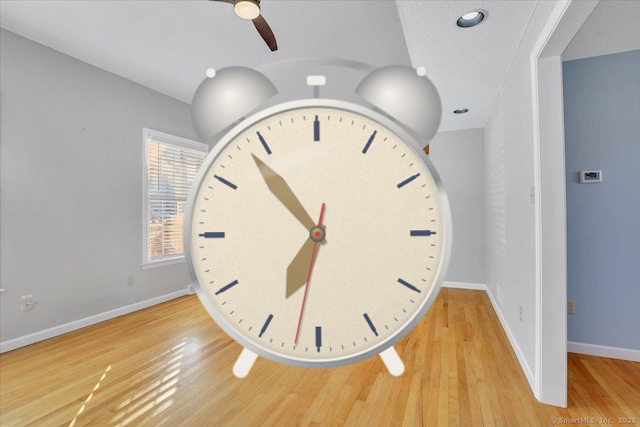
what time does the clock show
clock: 6:53:32
